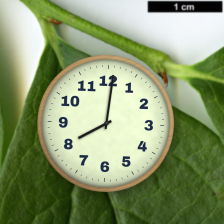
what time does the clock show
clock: 8:01
